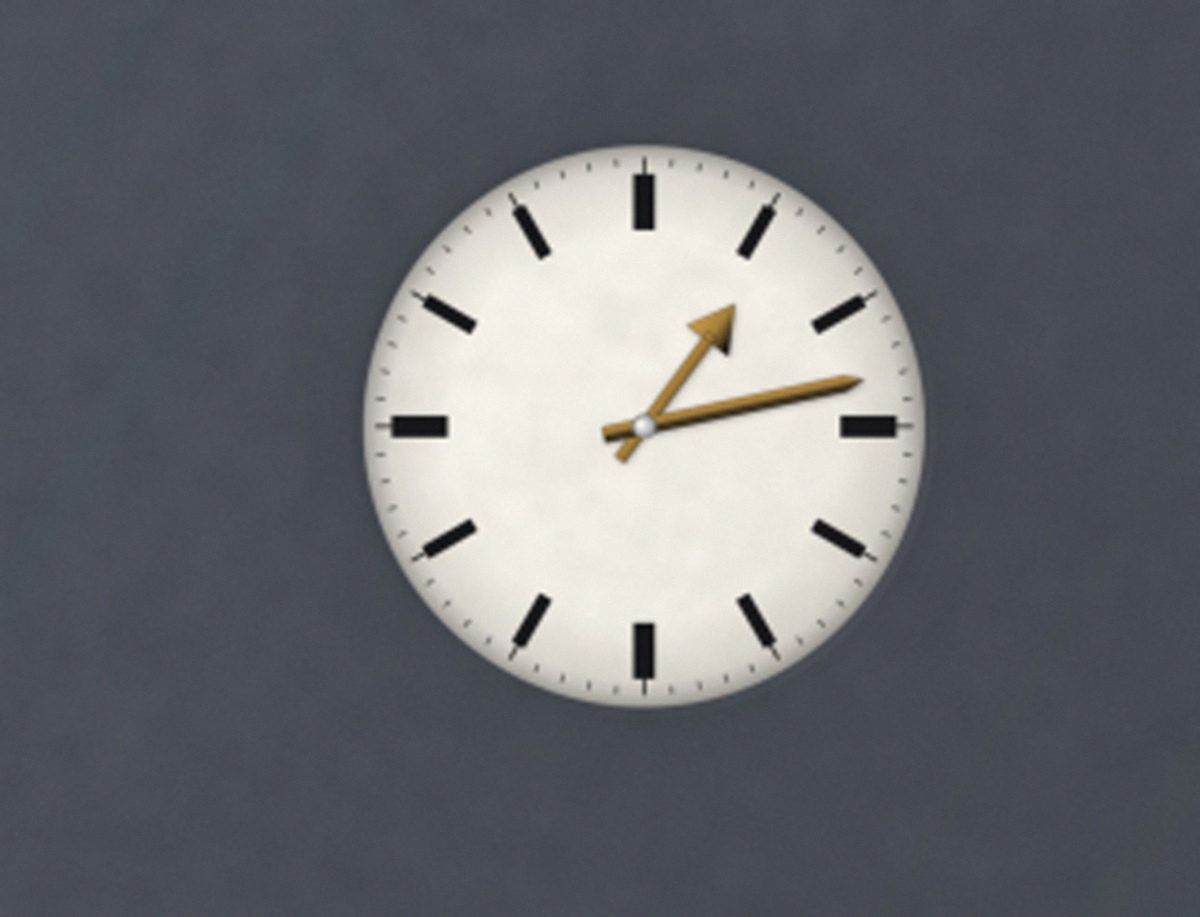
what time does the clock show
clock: 1:13
